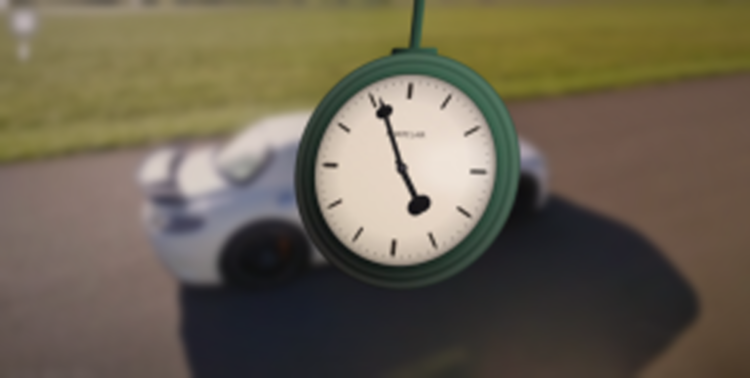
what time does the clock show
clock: 4:56
